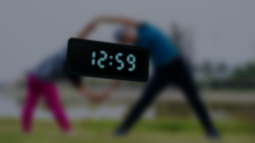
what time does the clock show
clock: 12:59
